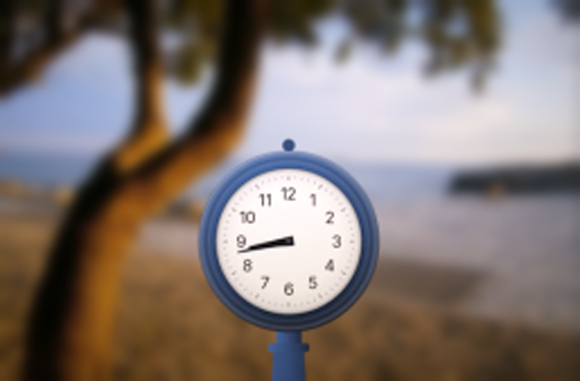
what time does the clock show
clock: 8:43
